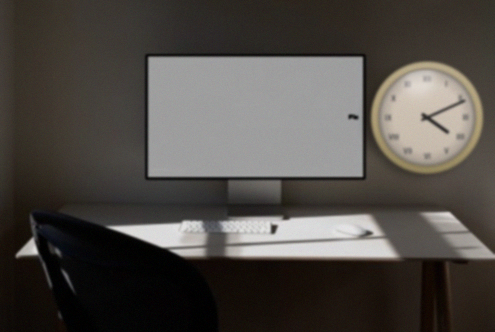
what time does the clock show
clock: 4:11
